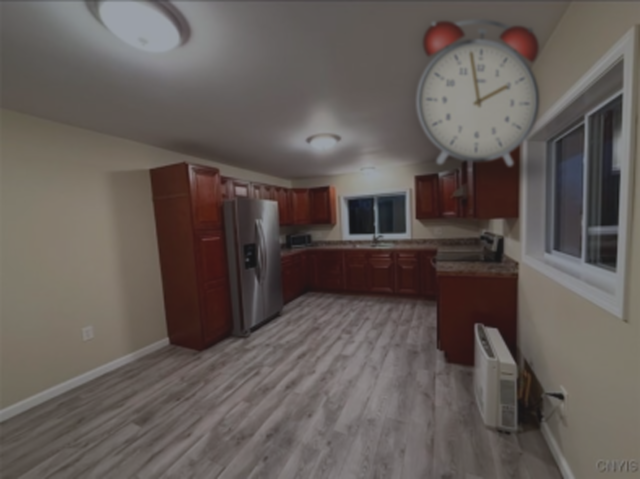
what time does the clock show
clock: 1:58
